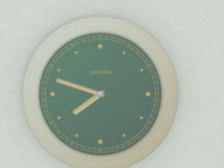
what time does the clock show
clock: 7:48
